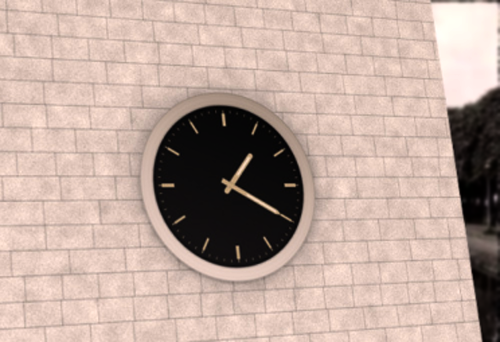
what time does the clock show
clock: 1:20
